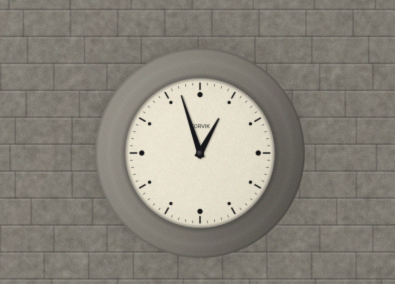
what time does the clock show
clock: 12:57
